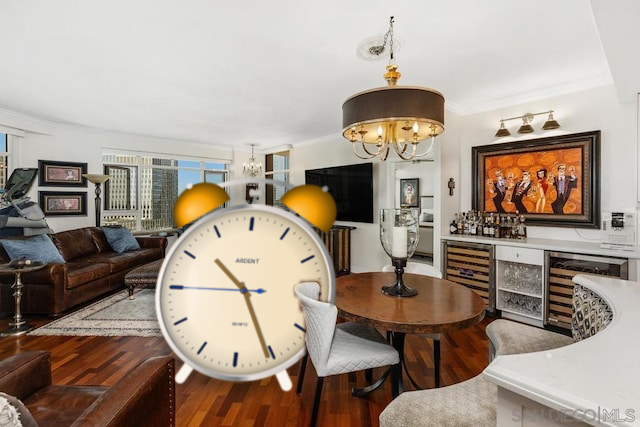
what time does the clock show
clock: 10:25:45
